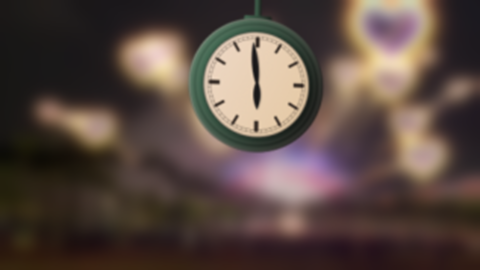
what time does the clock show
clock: 5:59
